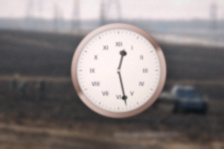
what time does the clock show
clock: 12:28
